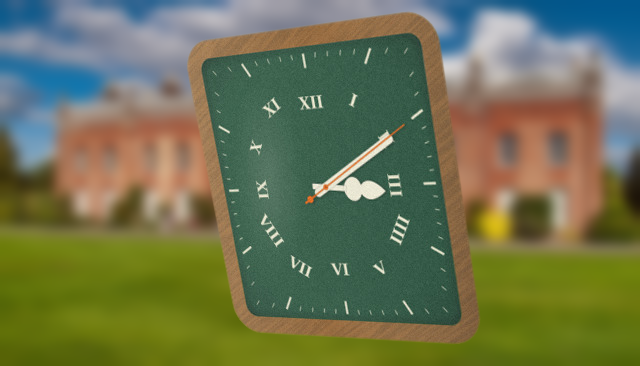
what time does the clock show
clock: 3:10:10
